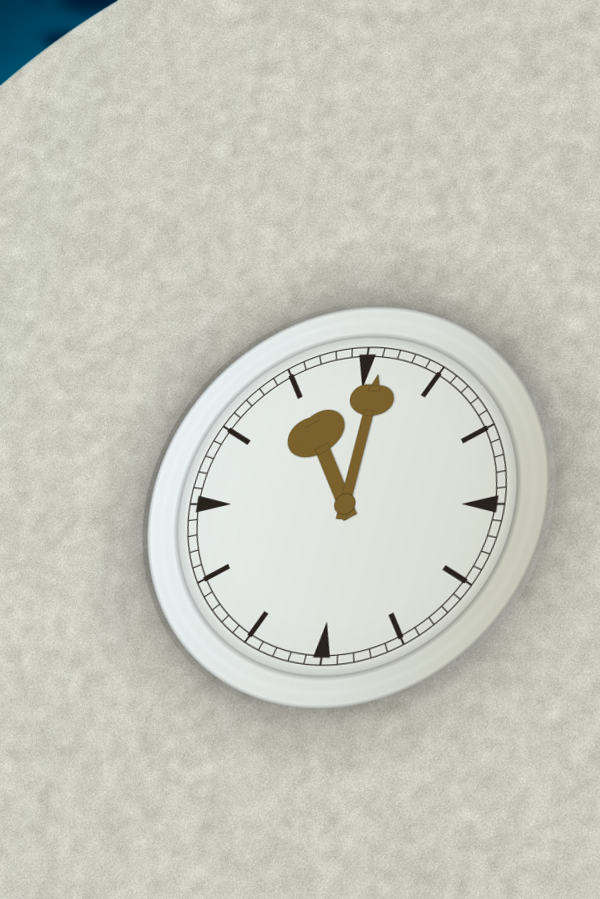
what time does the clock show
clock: 11:01
